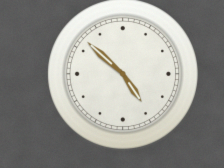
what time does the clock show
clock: 4:52
